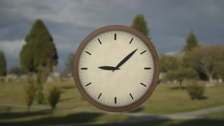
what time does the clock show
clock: 9:08
